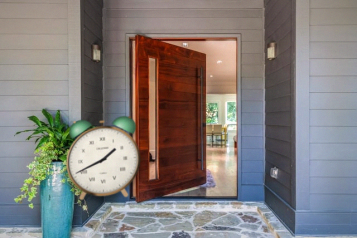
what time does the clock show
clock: 1:41
